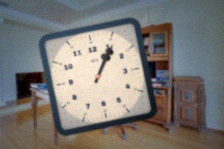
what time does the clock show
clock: 1:06
